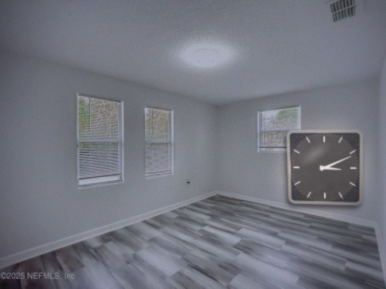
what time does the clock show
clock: 3:11
